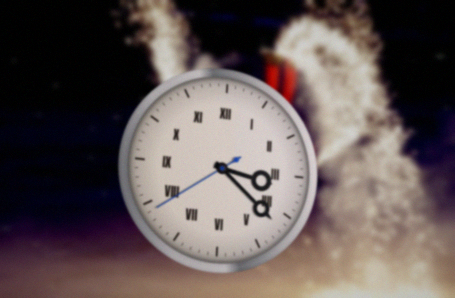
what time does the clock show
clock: 3:21:39
